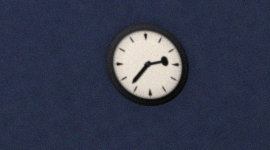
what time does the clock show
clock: 2:37
